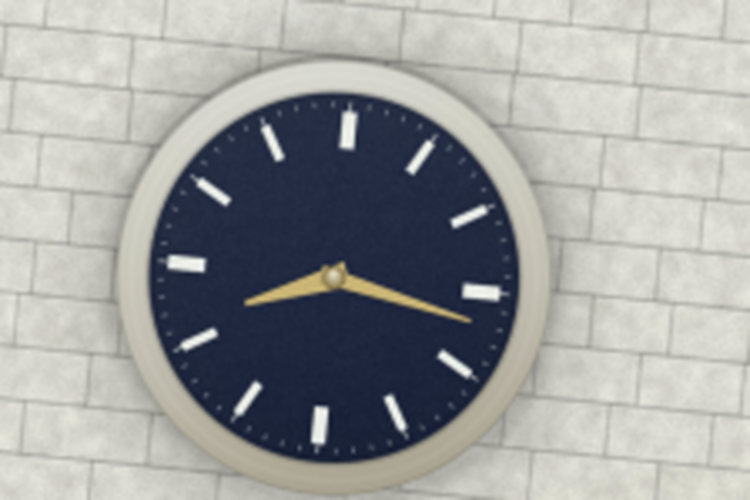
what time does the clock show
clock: 8:17
